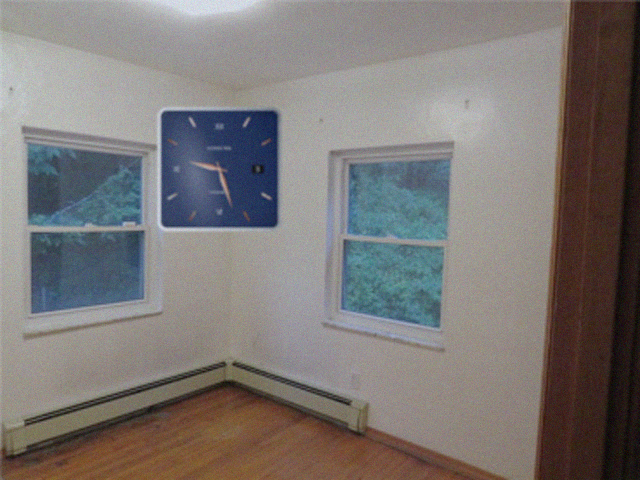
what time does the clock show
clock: 9:27
